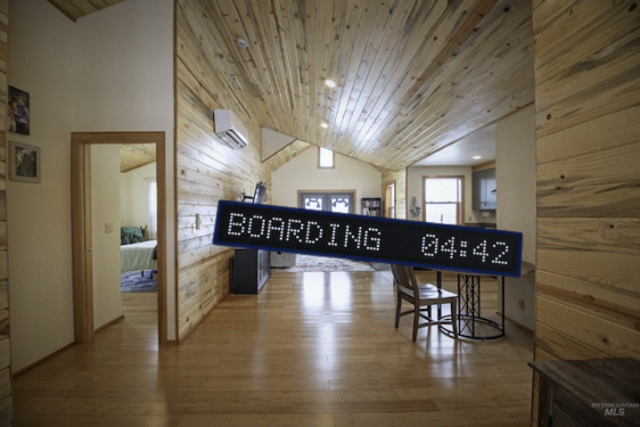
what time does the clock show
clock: 4:42
